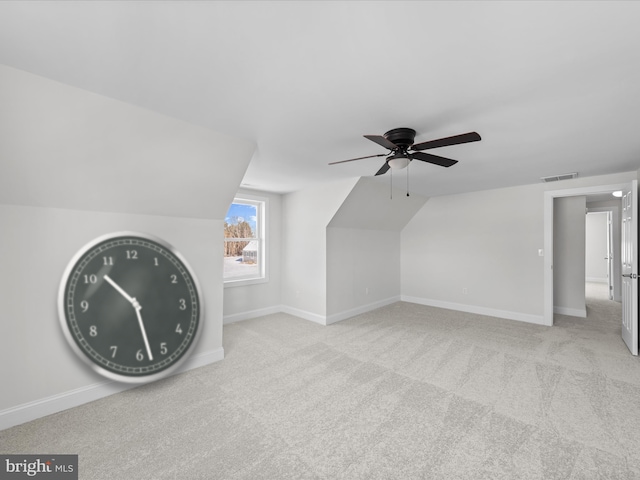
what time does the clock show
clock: 10:28
